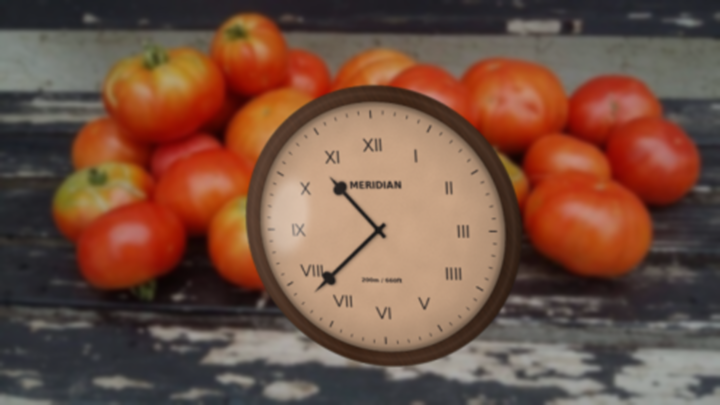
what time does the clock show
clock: 10:38
